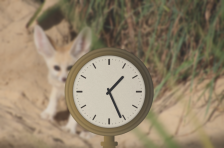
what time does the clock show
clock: 1:26
